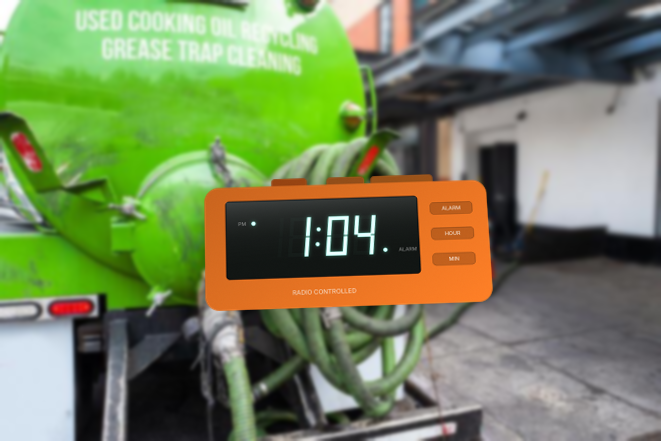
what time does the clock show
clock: 1:04
